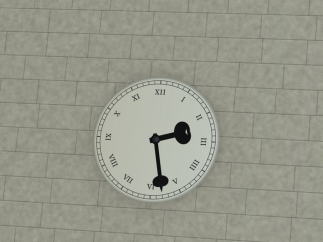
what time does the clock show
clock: 2:28
